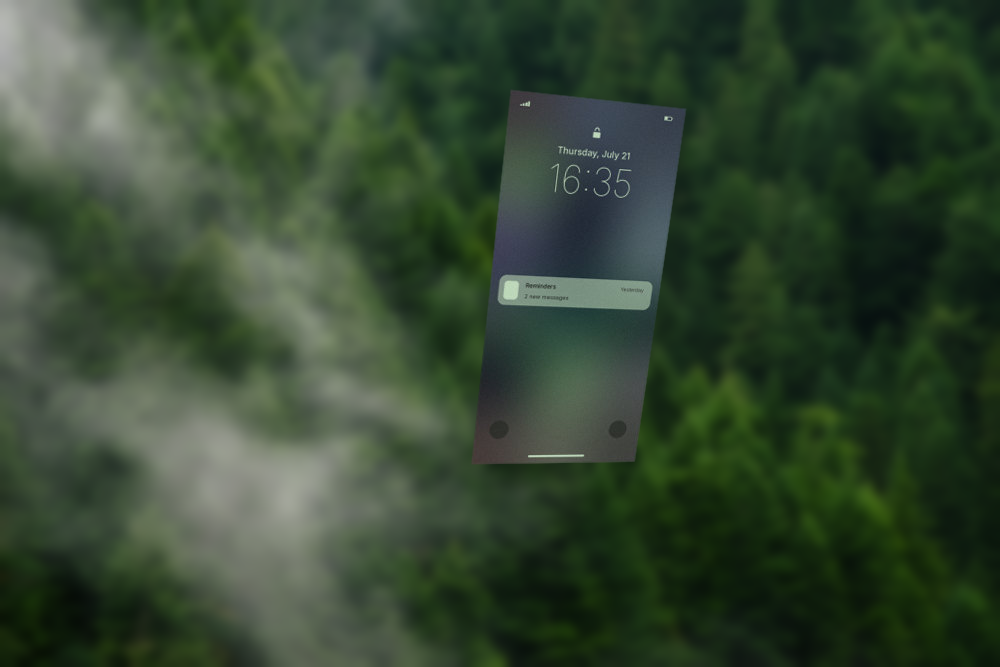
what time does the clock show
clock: 16:35
